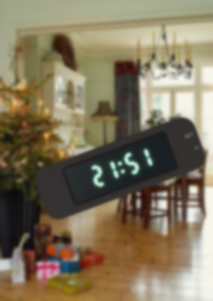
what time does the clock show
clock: 21:51
